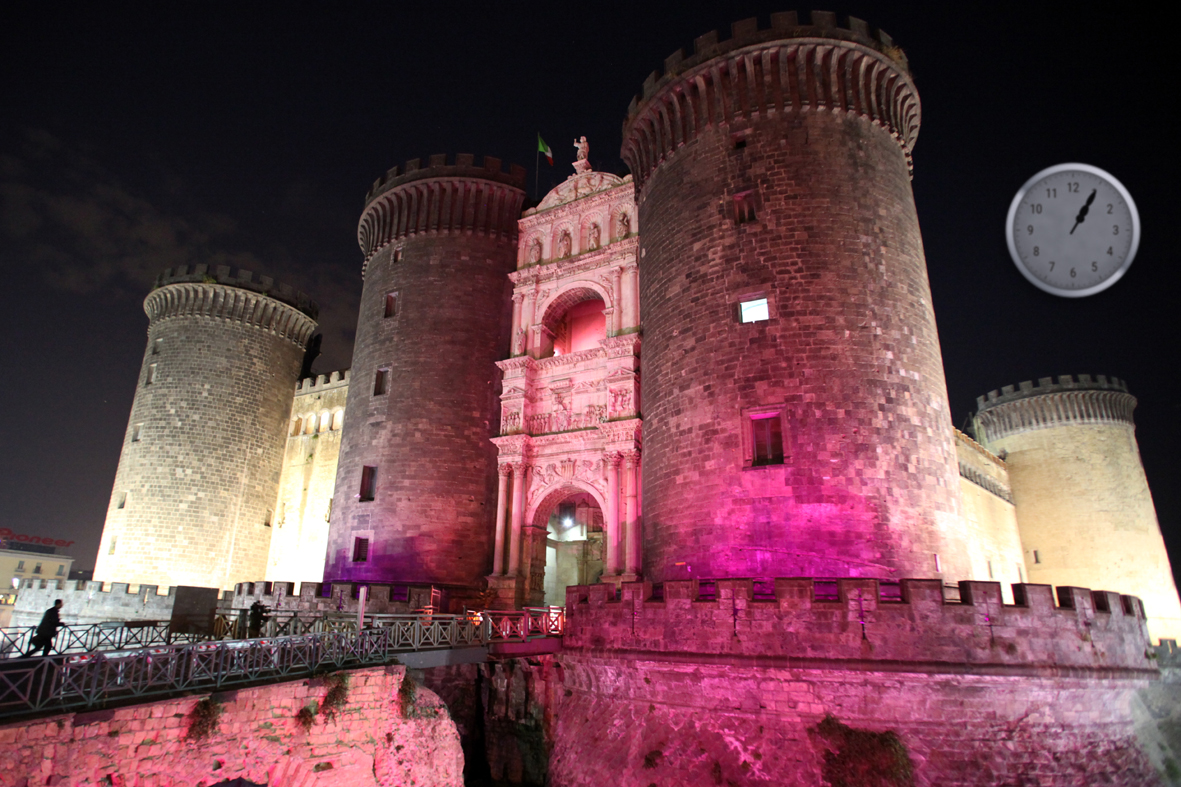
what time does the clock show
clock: 1:05
